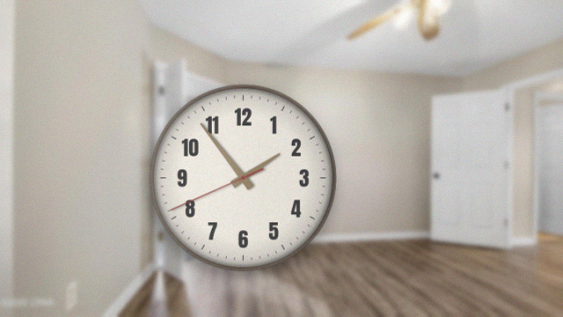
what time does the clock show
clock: 1:53:41
